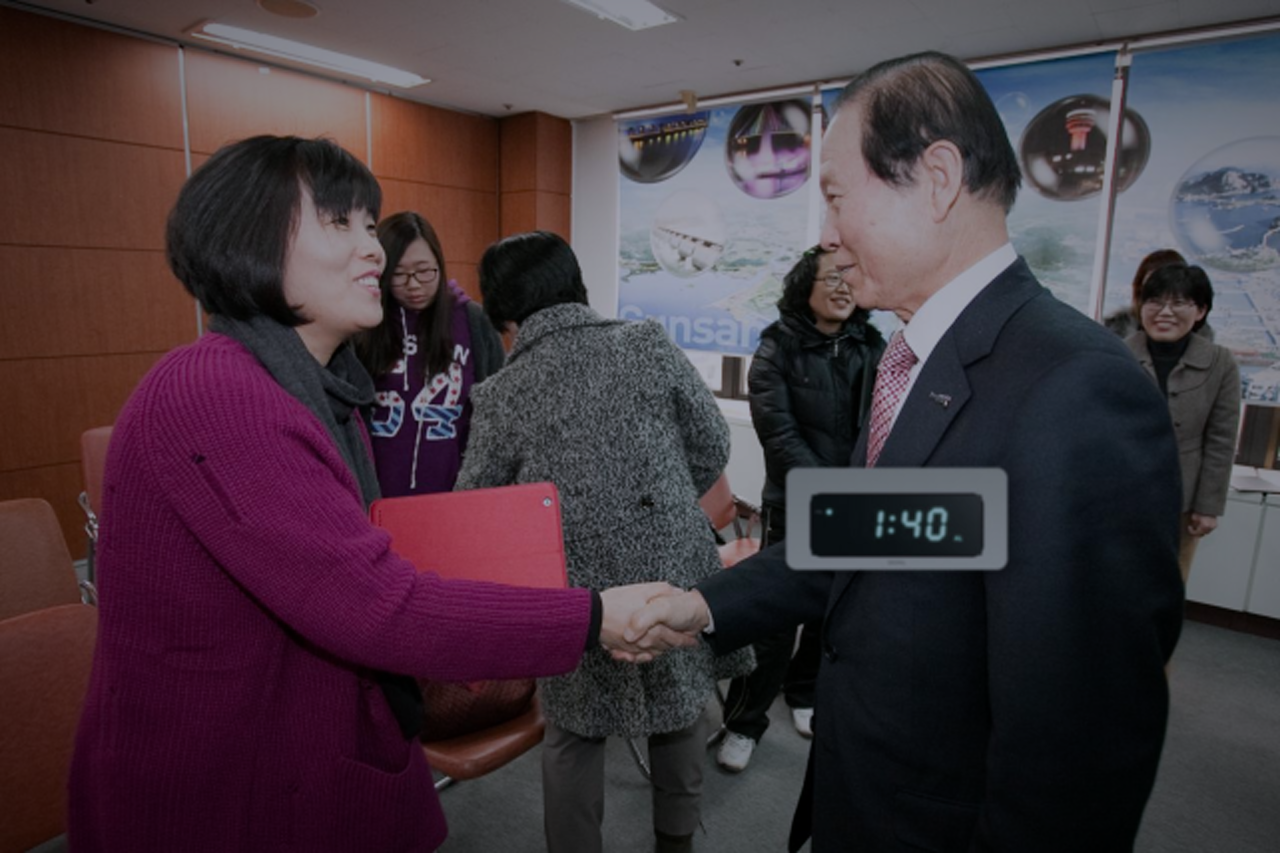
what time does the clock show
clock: 1:40
